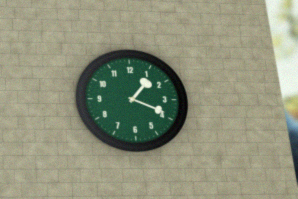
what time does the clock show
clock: 1:19
